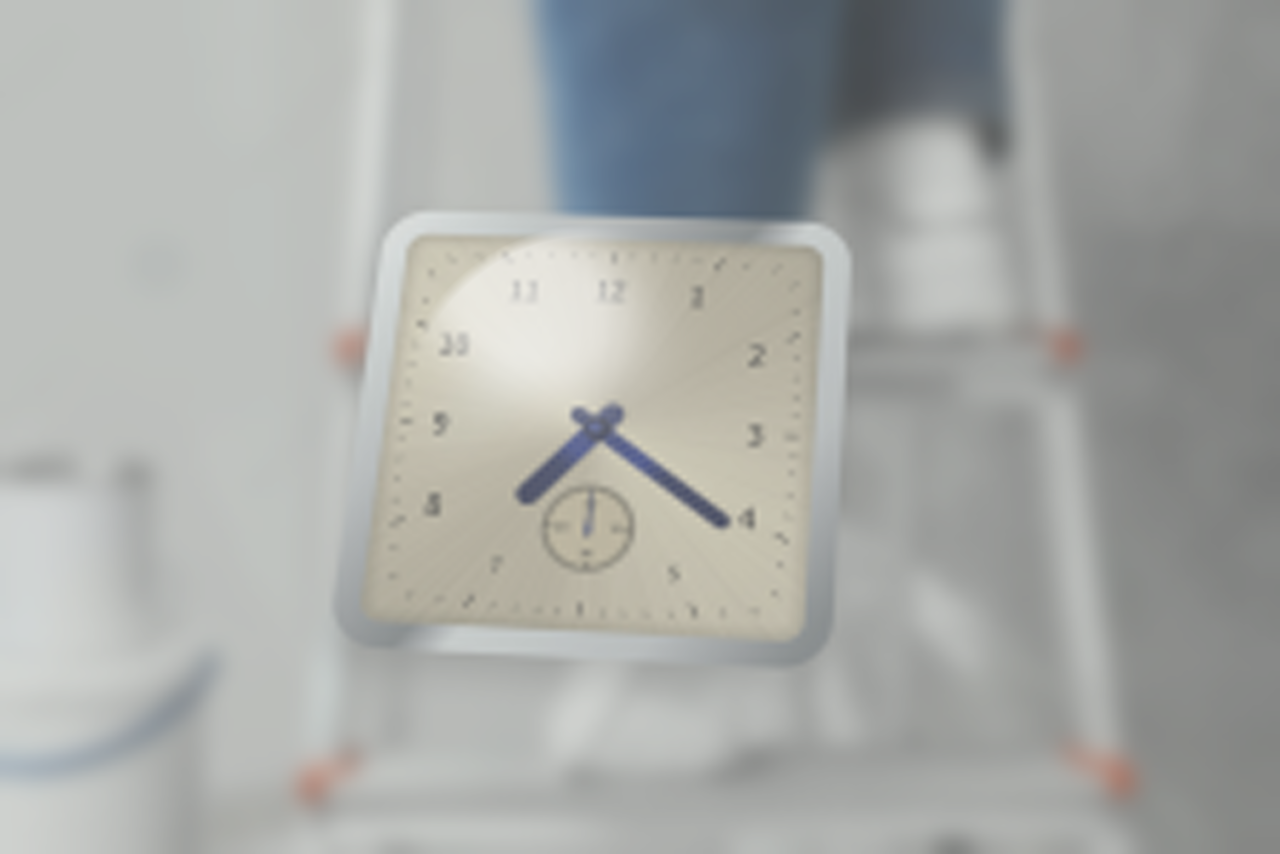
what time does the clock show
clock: 7:21
